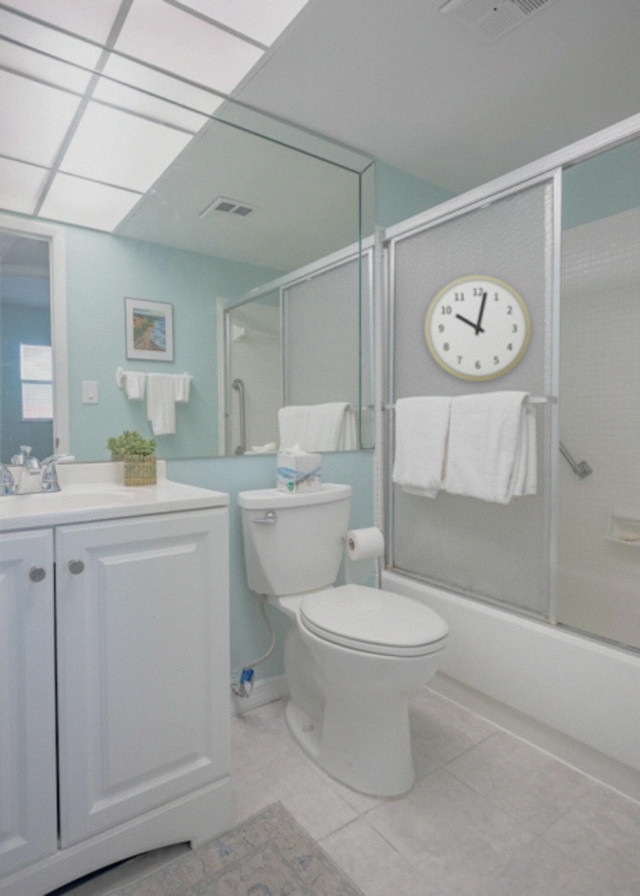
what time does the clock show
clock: 10:02
